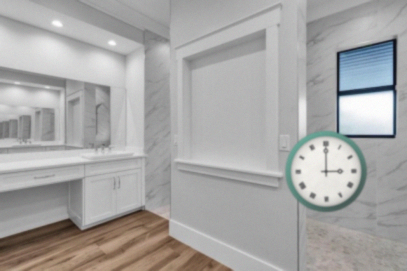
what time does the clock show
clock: 3:00
